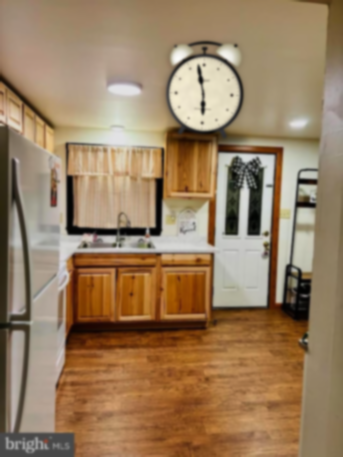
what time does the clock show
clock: 5:58
